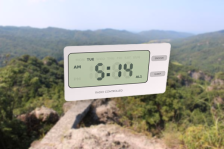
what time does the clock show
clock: 5:14
